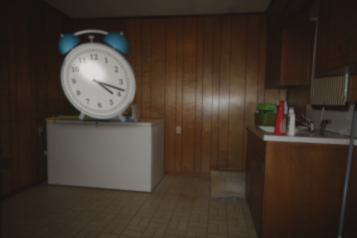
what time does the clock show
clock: 4:18
